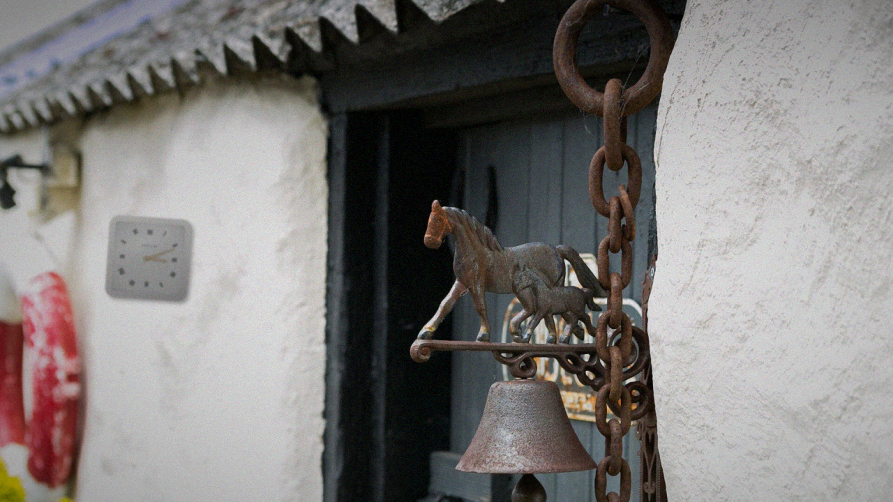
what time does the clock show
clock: 3:11
